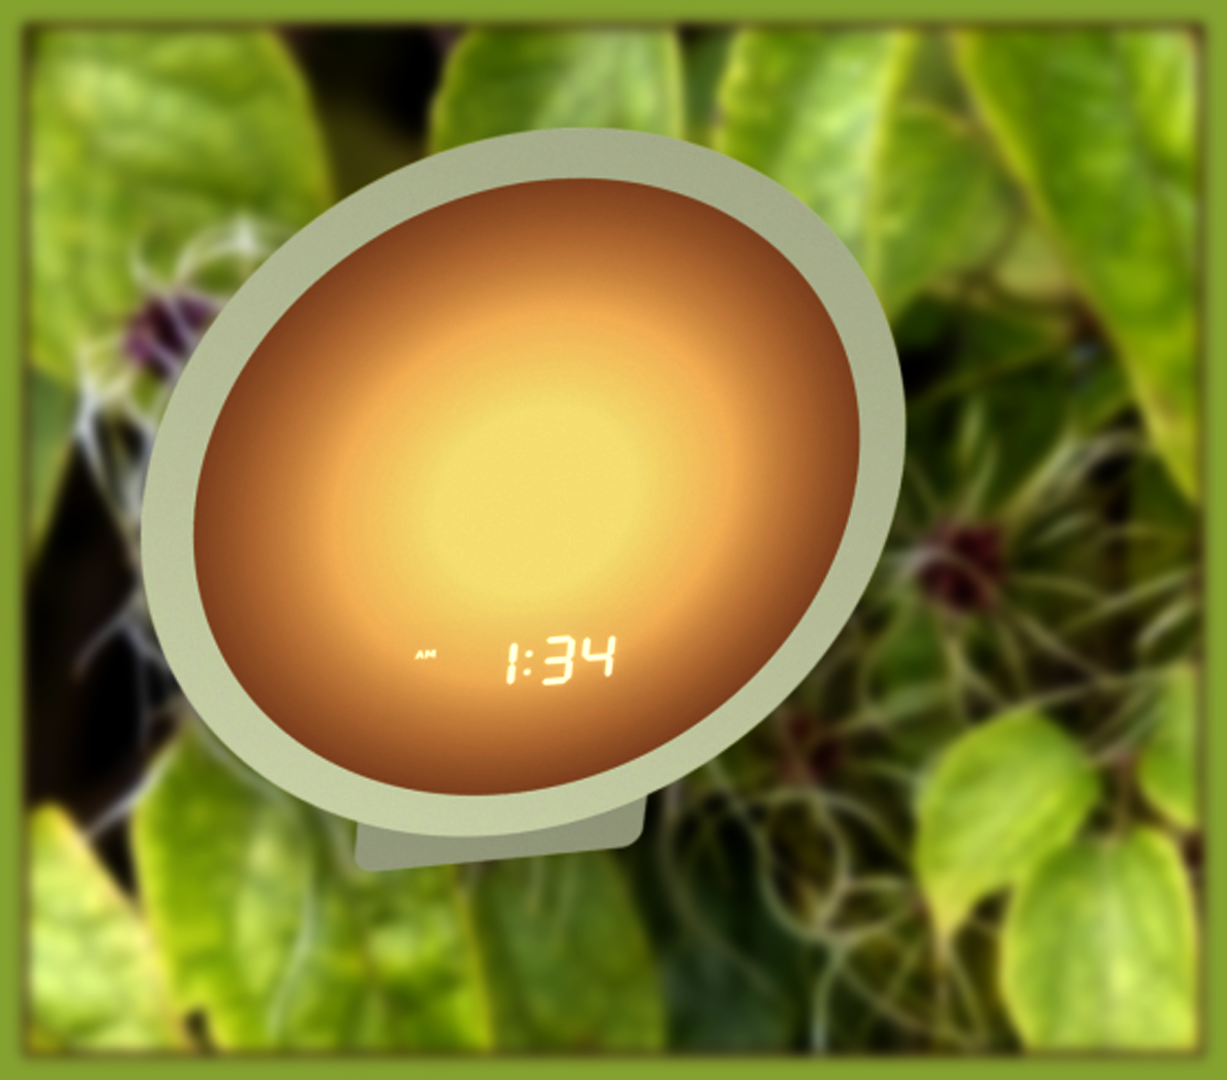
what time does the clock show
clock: 1:34
